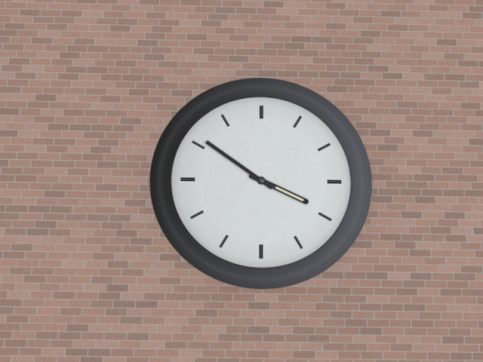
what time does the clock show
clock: 3:51
